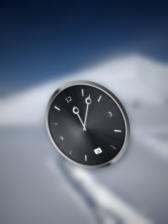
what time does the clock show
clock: 12:07
